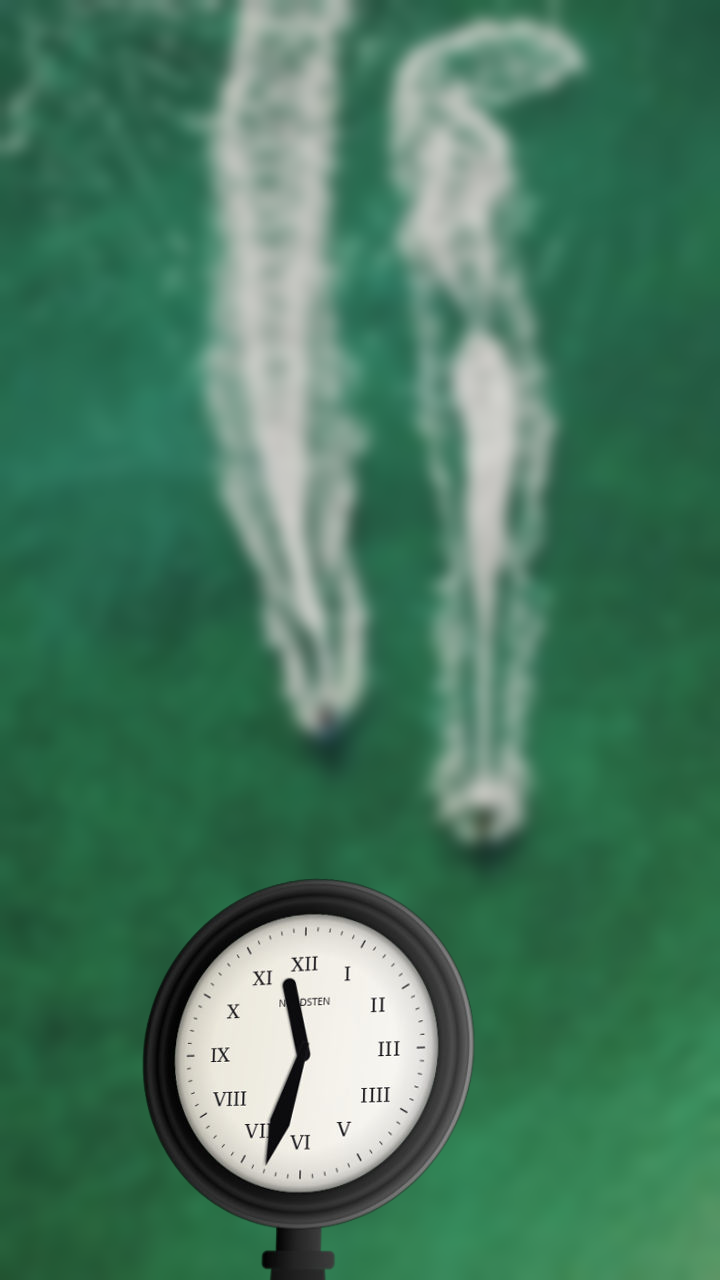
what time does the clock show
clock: 11:33
